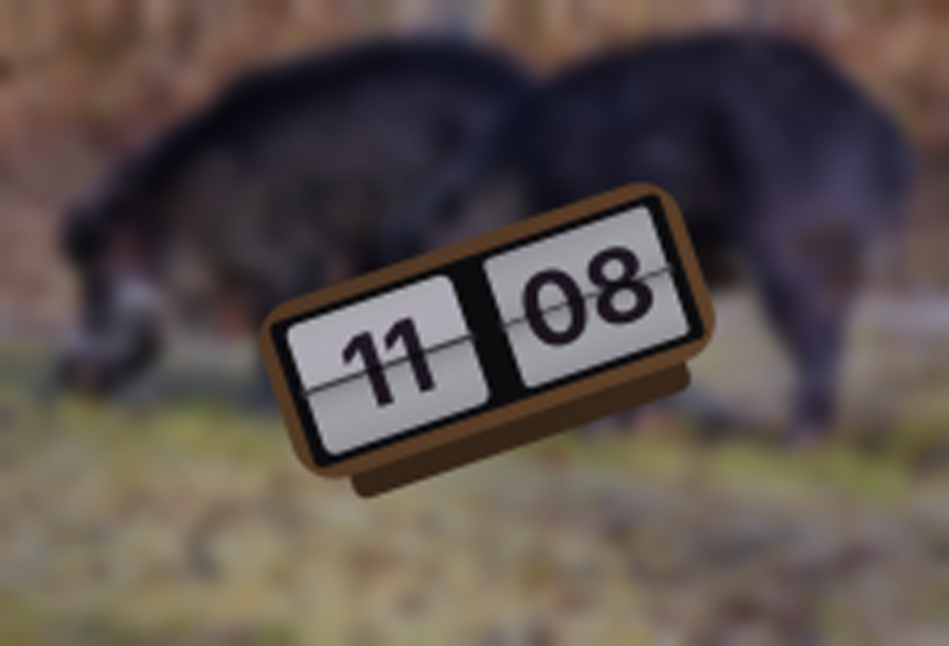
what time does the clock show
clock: 11:08
